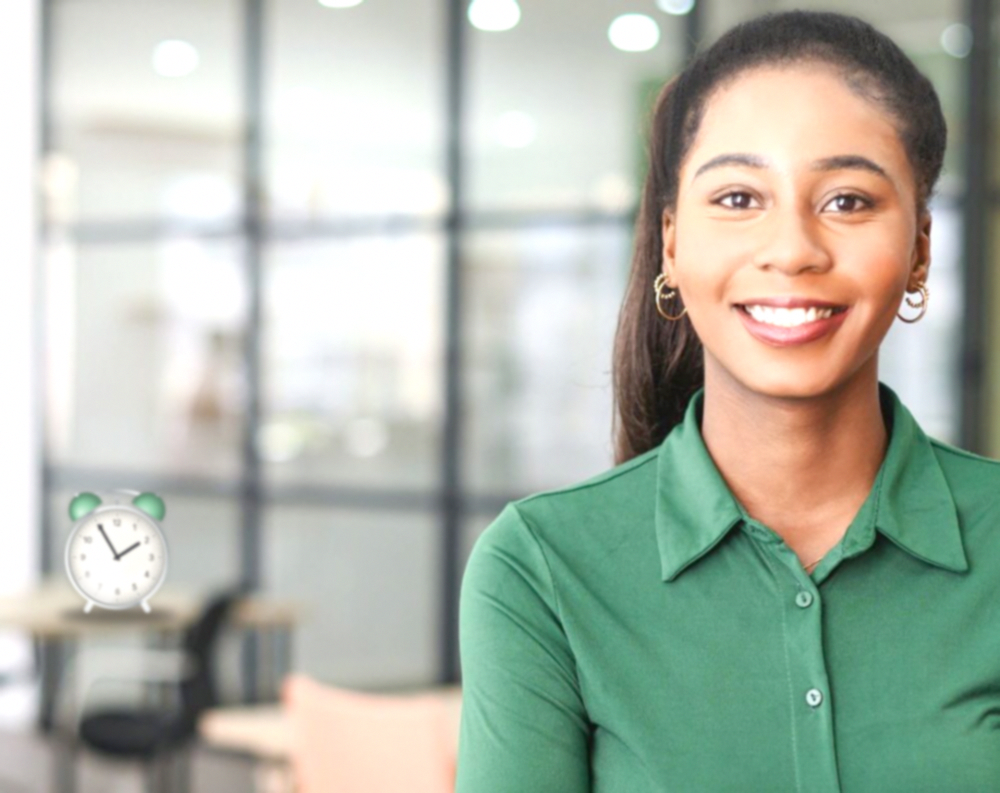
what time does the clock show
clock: 1:55
